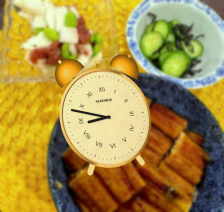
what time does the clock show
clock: 8:48
